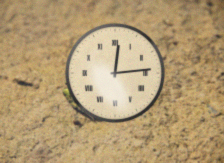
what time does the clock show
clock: 12:14
